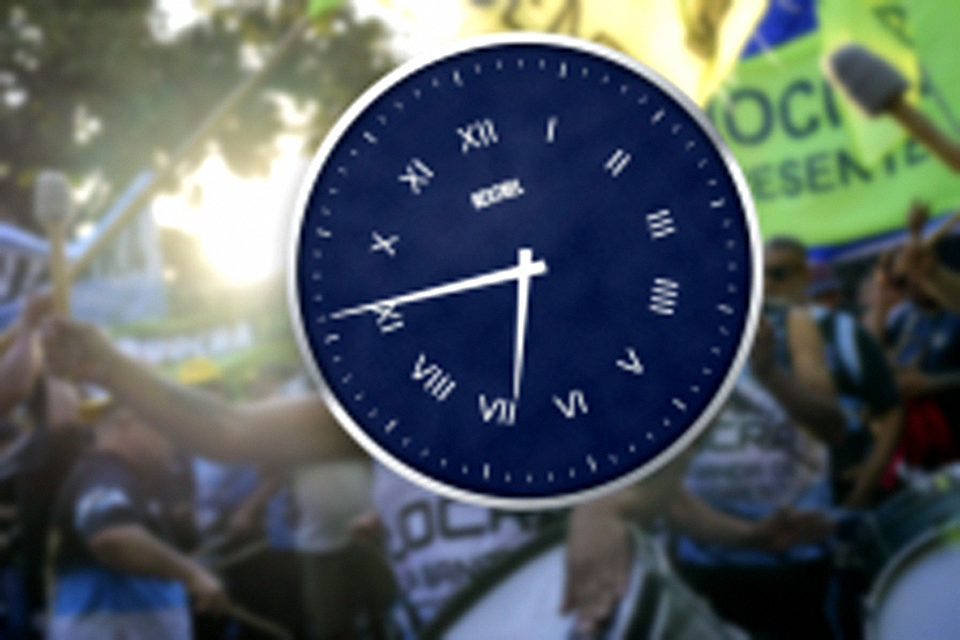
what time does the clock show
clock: 6:46
